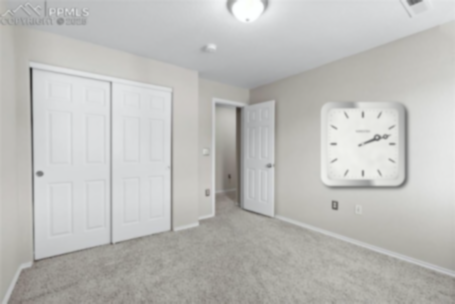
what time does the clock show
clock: 2:12
